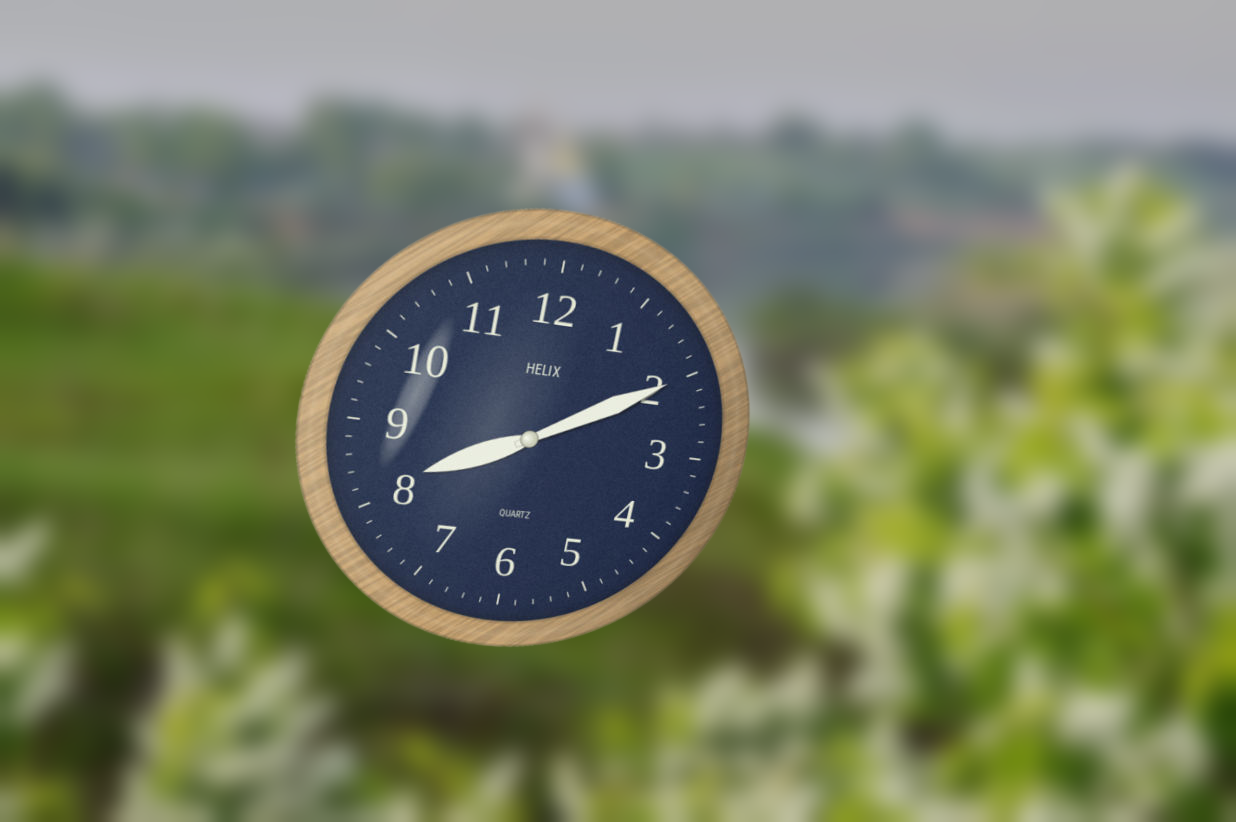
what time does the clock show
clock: 8:10
